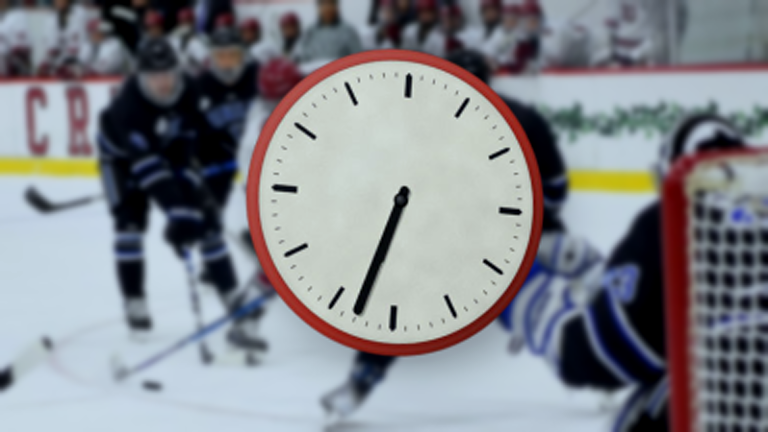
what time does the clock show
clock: 6:33
